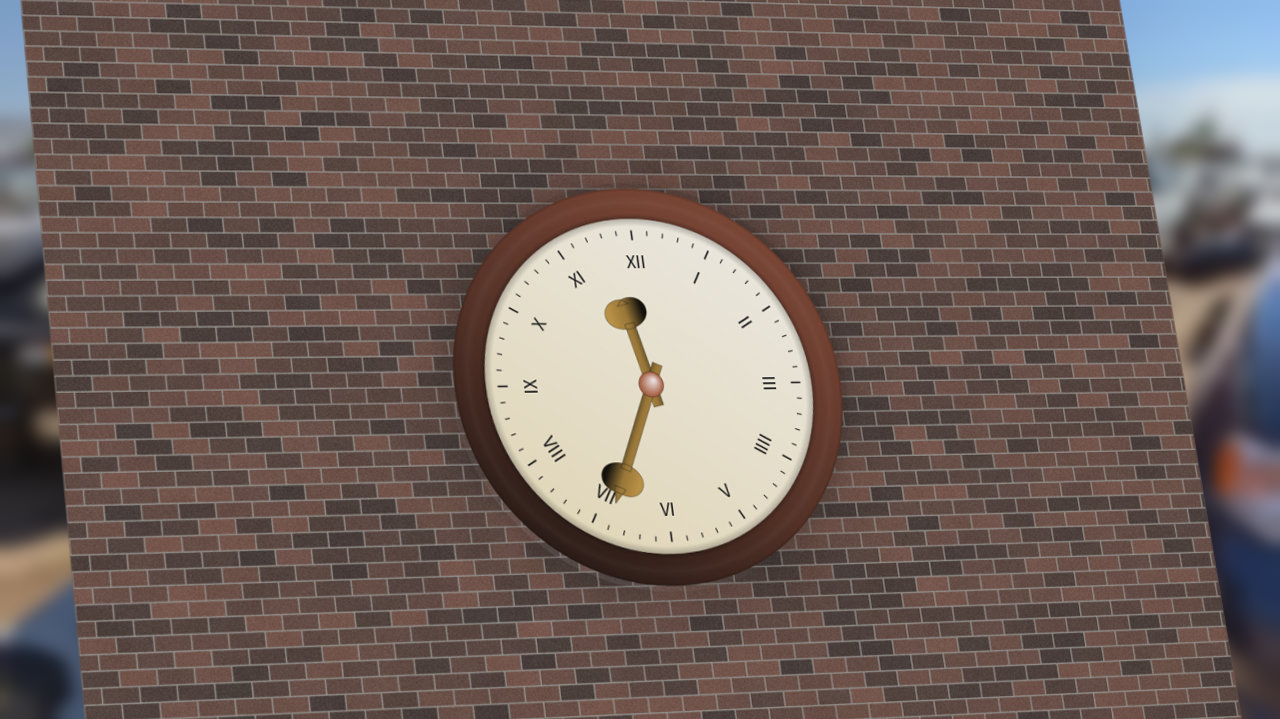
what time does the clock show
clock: 11:34
